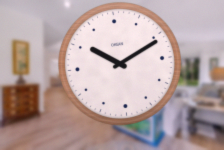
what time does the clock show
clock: 10:11
